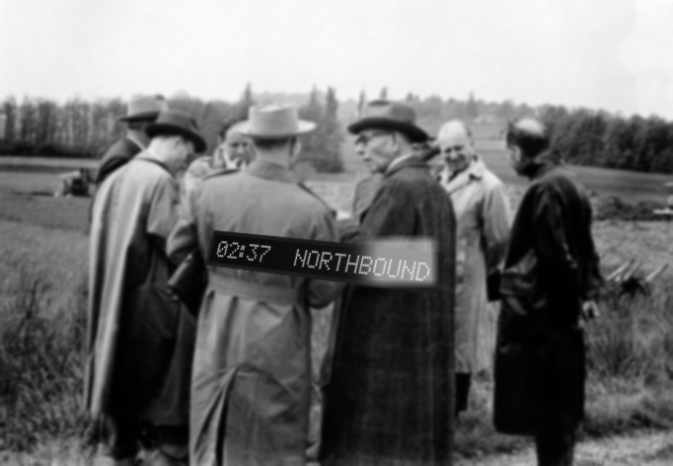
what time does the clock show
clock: 2:37
